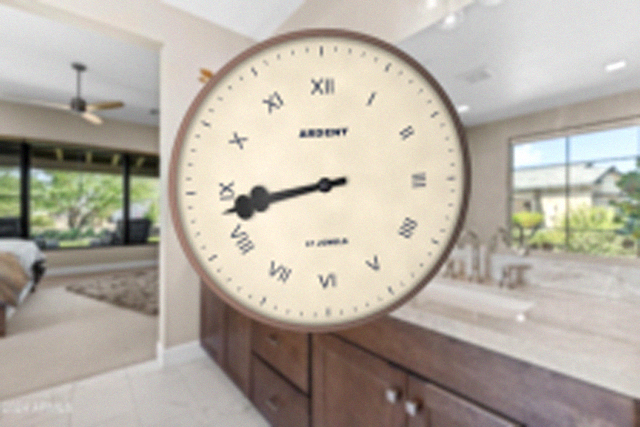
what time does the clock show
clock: 8:43
